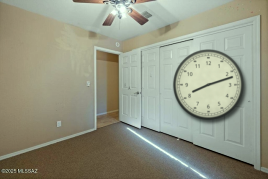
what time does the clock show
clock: 8:12
